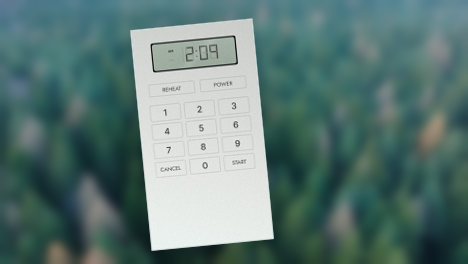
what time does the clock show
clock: 2:09
